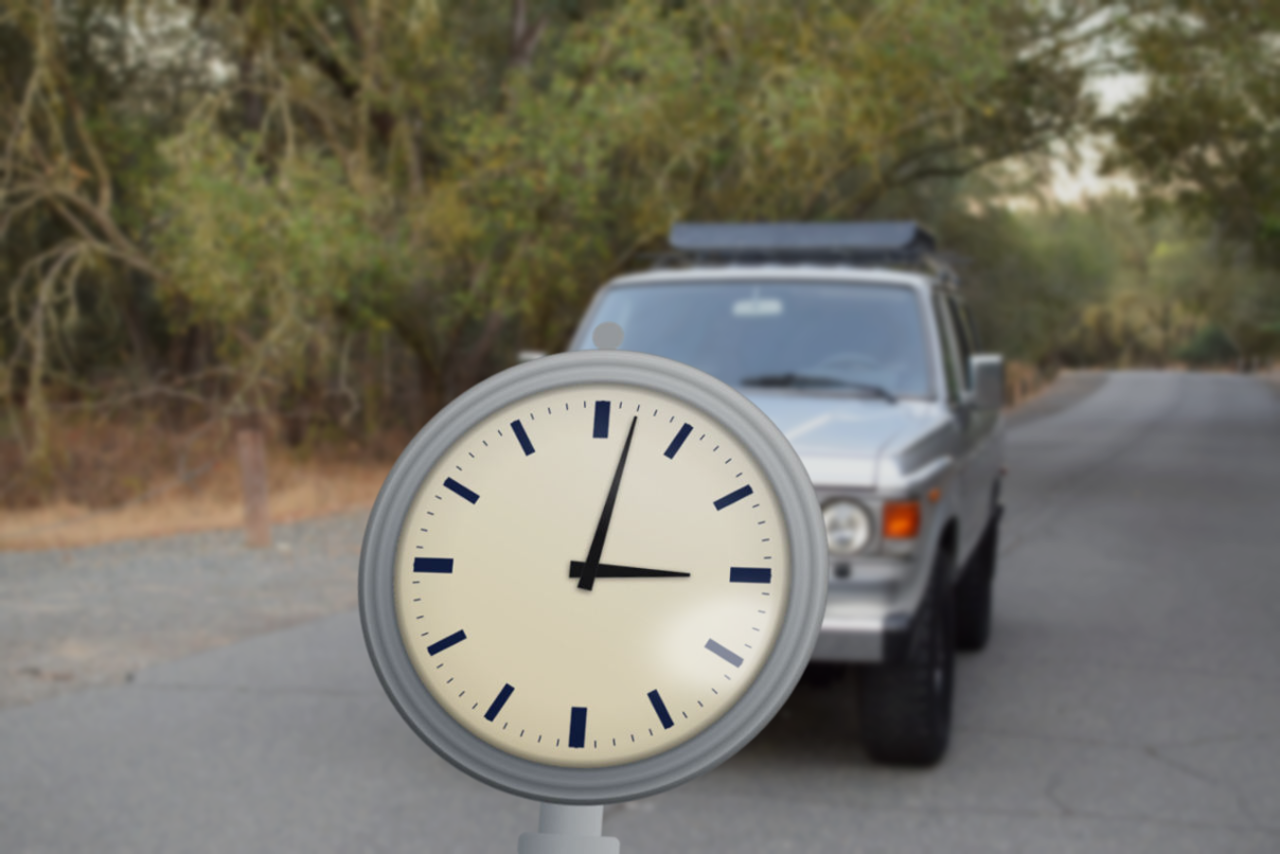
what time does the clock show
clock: 3:02
